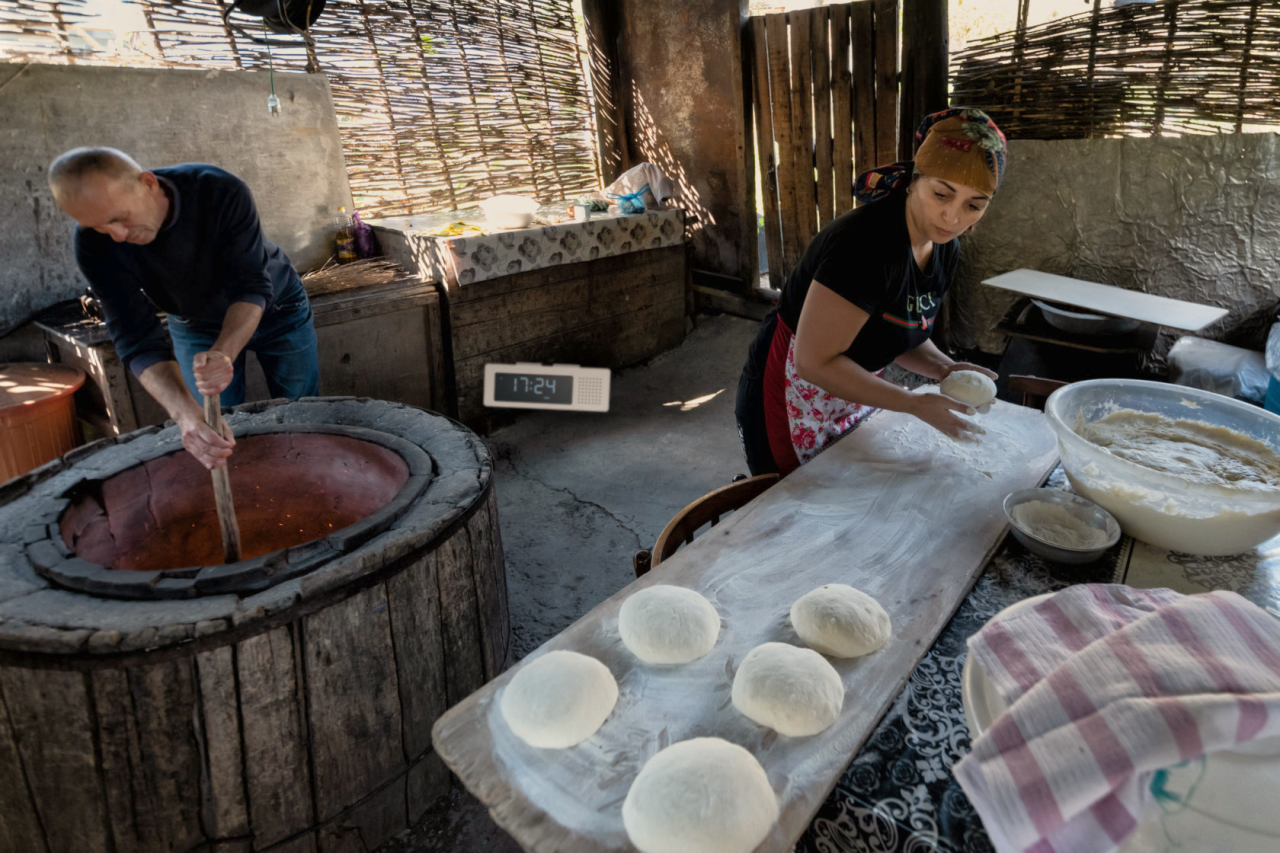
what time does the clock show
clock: 17:24
